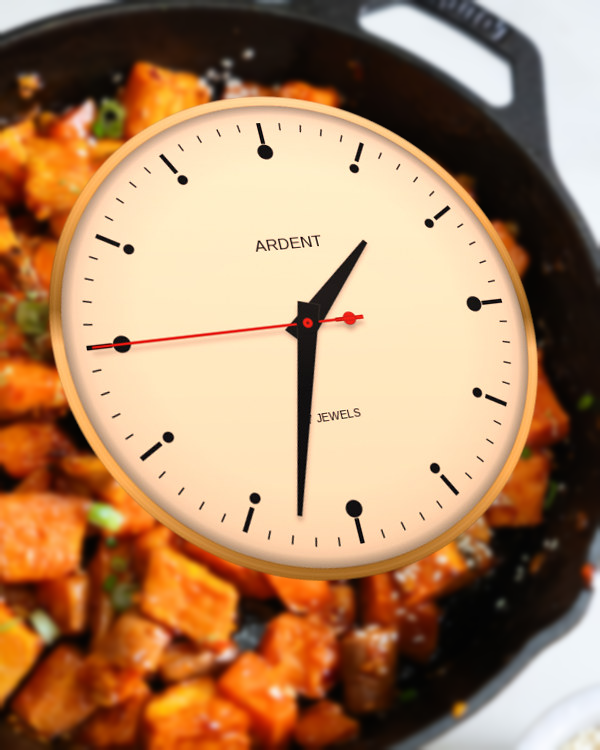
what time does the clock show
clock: 1:32:45
